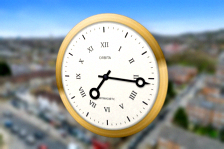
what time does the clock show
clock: 7:16
